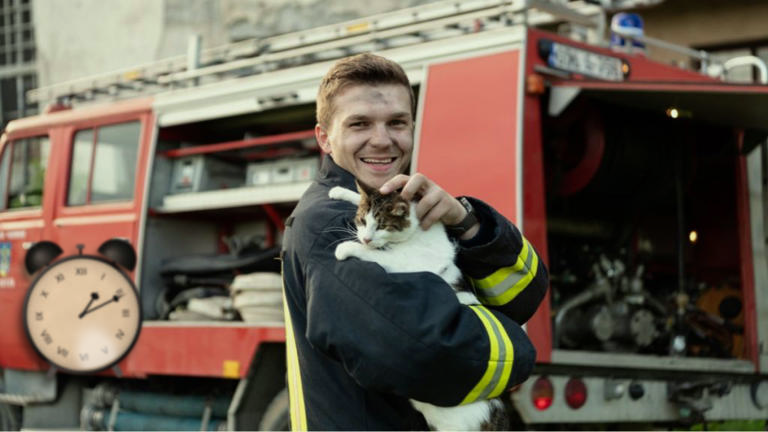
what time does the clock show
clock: 1:11
